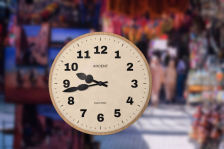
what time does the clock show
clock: 9:43
